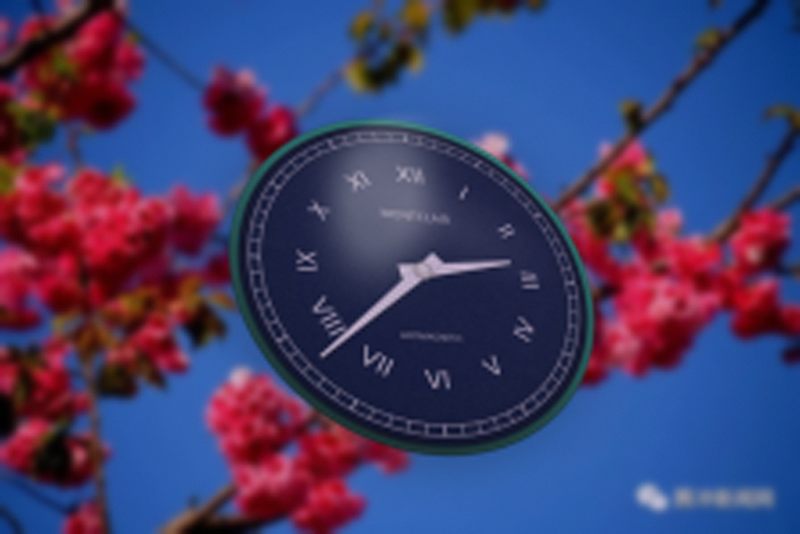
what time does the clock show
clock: 2:38
